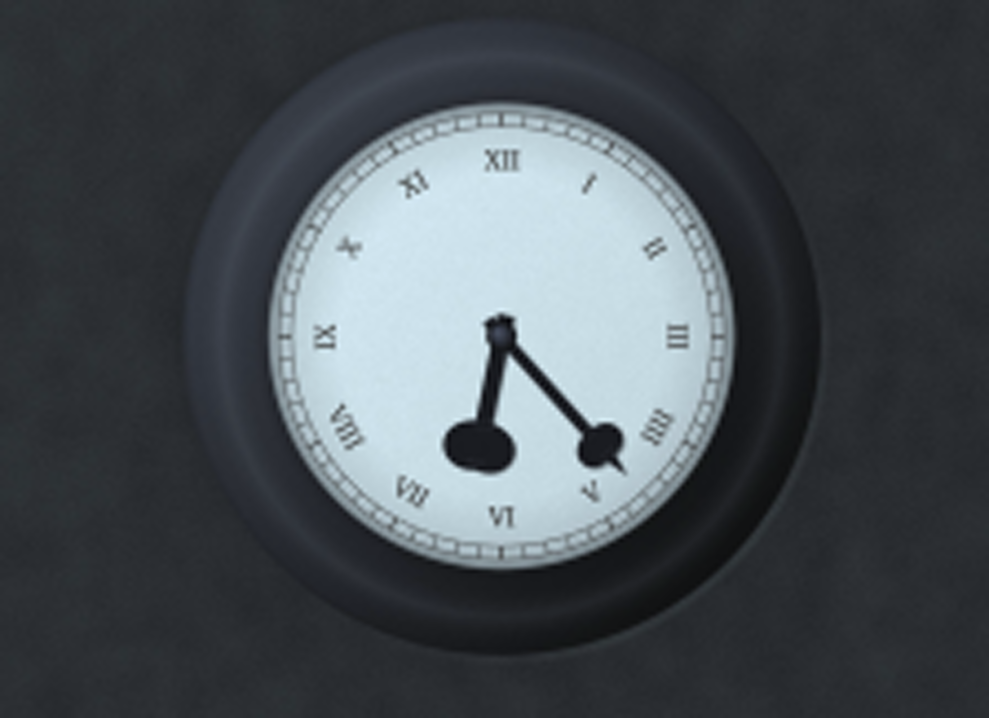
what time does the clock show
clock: 6:23
